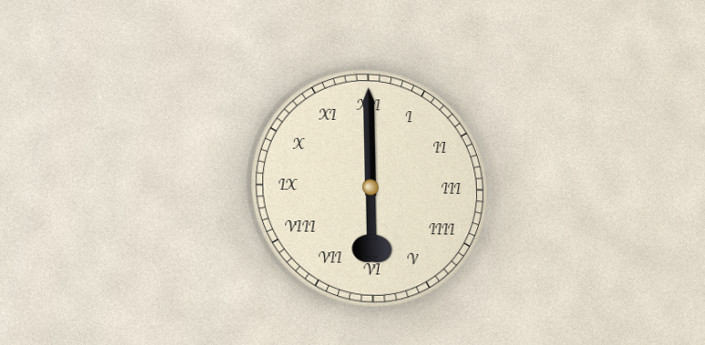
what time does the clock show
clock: 6:00
